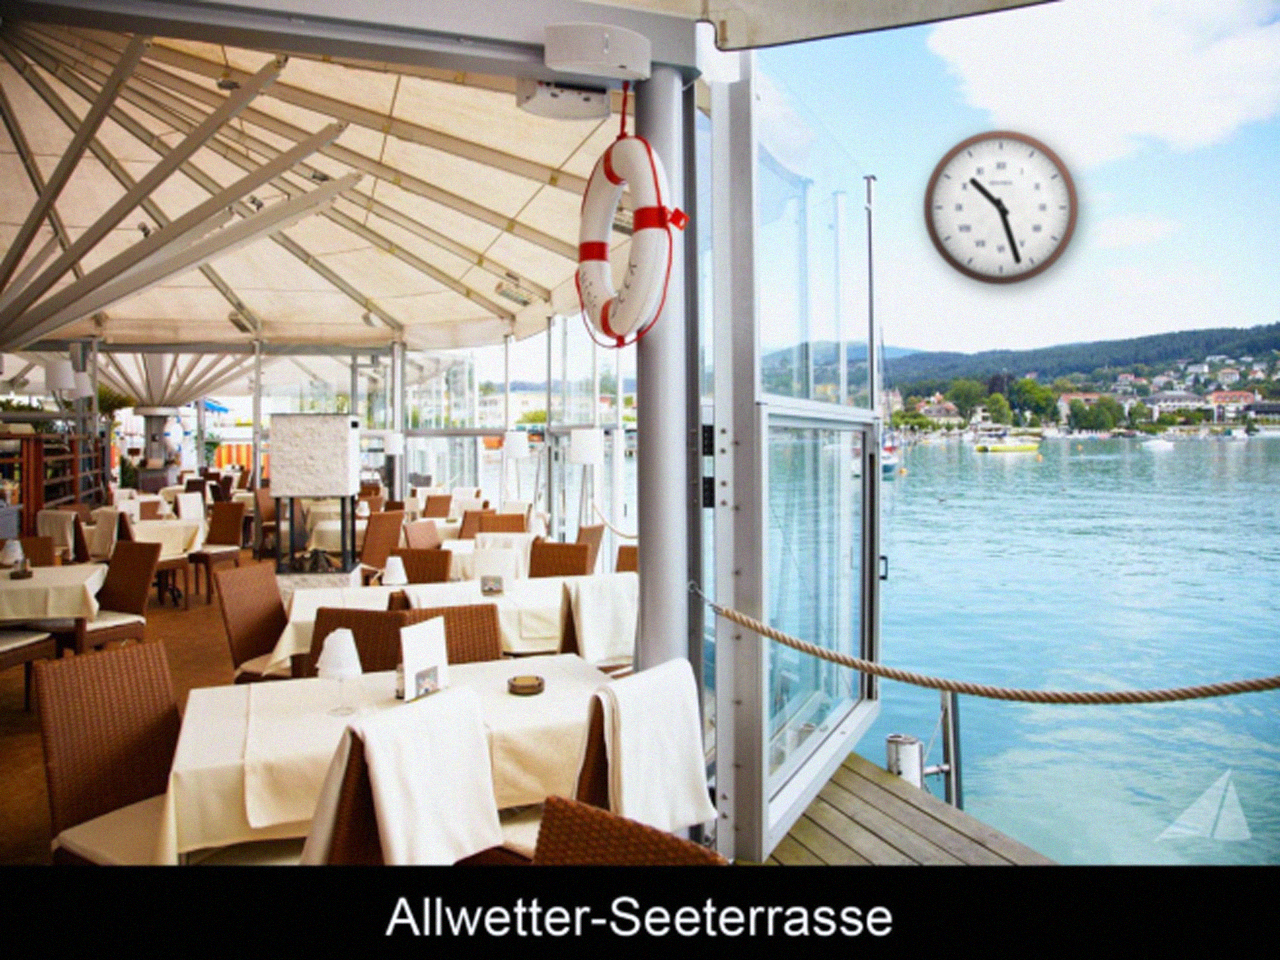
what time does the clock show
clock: 10:27
